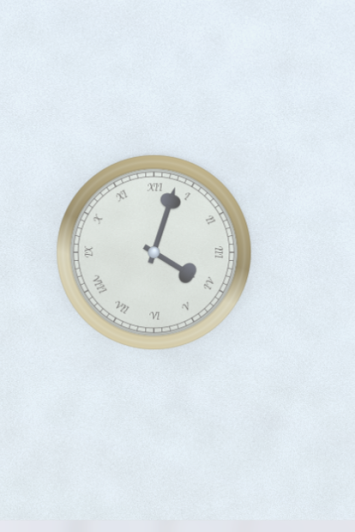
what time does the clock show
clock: 4:03
